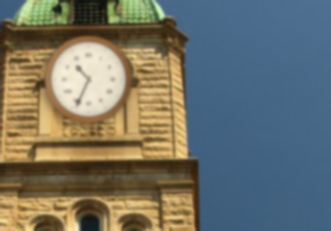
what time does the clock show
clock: 10:34
